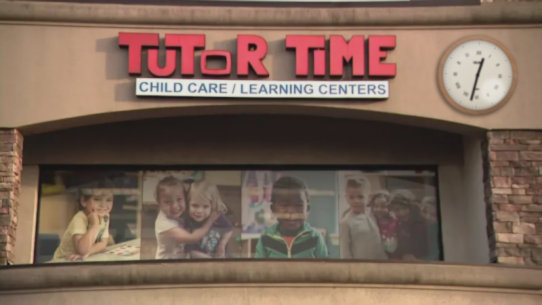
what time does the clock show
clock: 12:32
